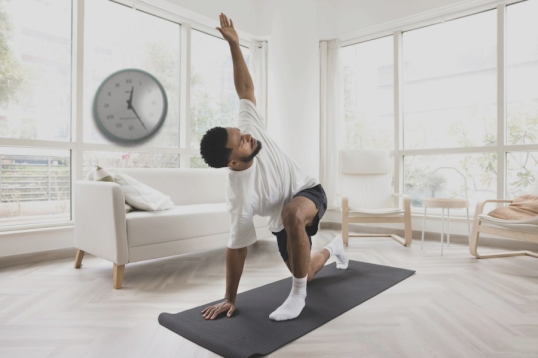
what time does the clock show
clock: 12:25
